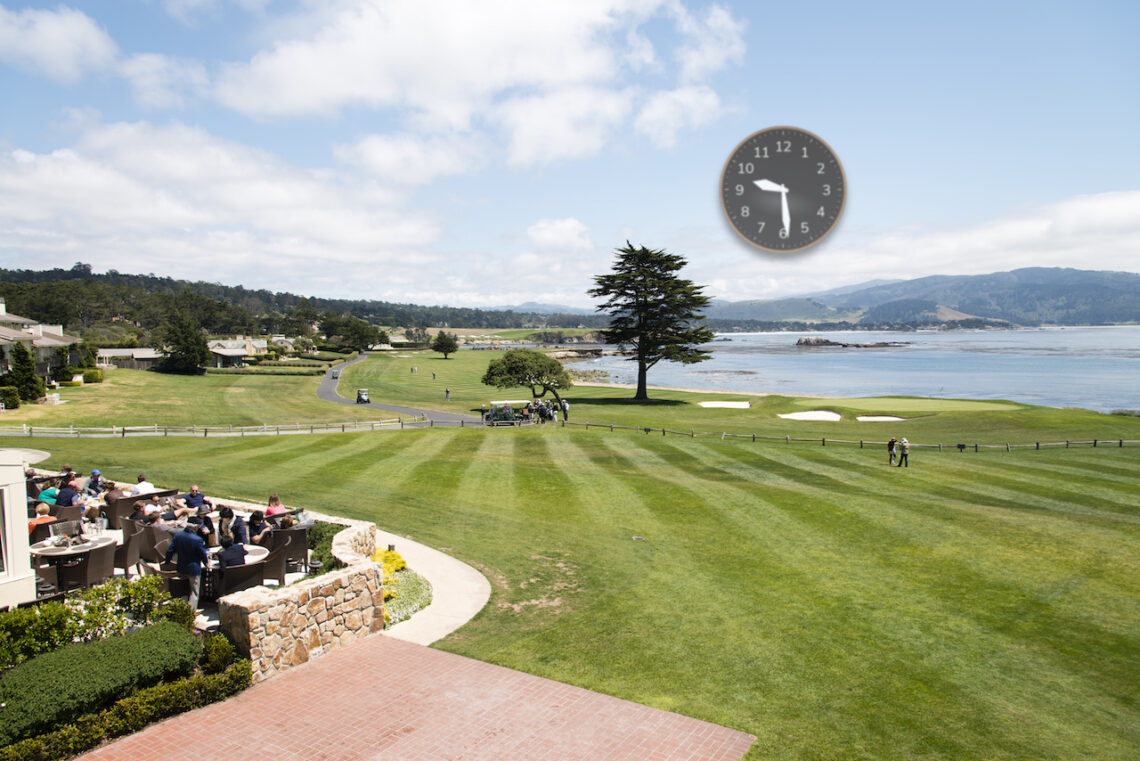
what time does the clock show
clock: 9:29
